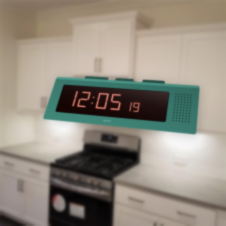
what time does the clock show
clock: 12:05:19
